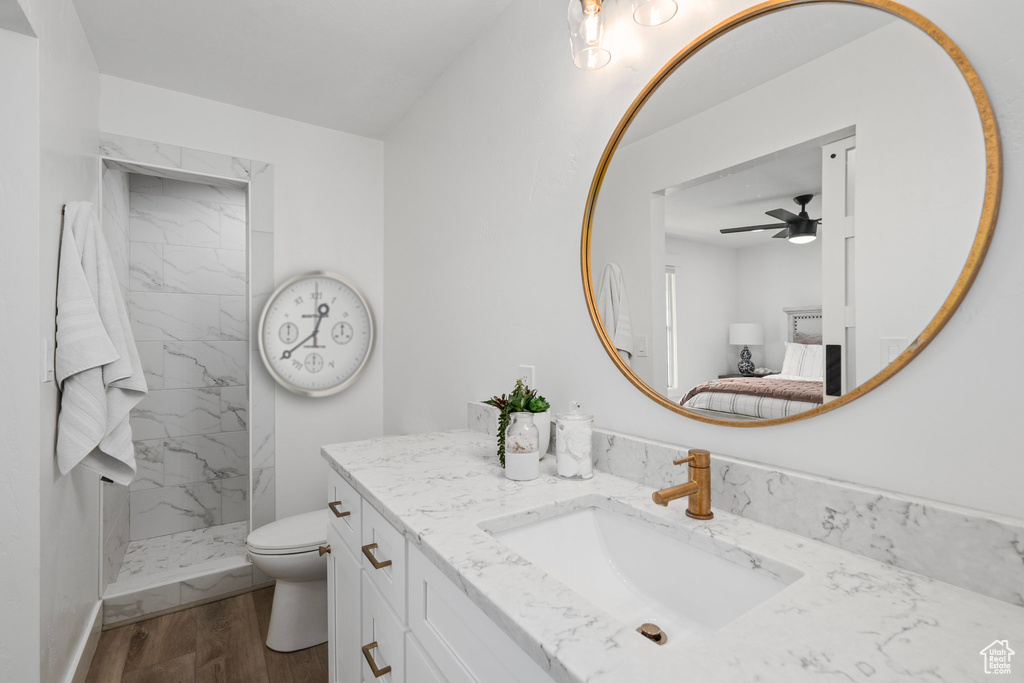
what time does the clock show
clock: 12:39
